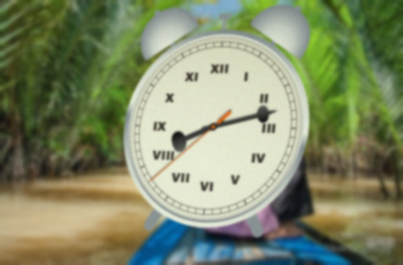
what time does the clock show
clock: 8:12:38
